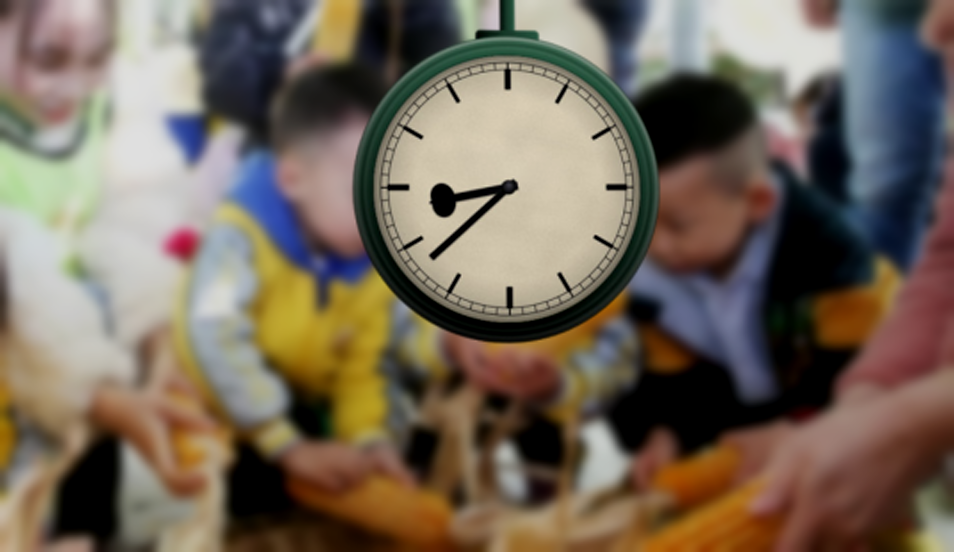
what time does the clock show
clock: 8:38
